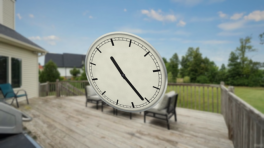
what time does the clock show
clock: 11:26
